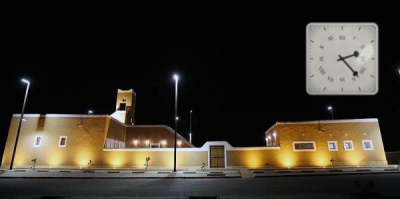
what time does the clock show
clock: 2:23
